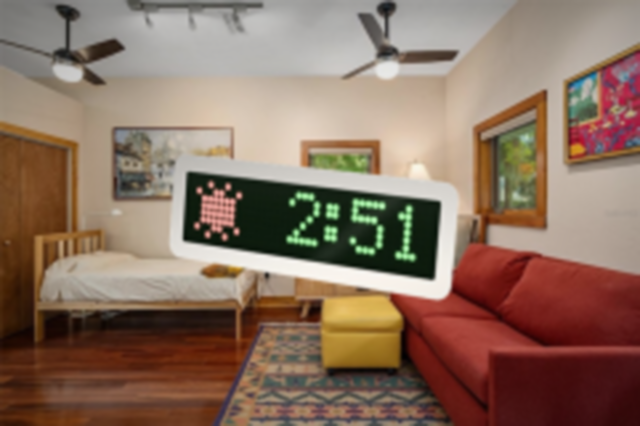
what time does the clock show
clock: 2:51
